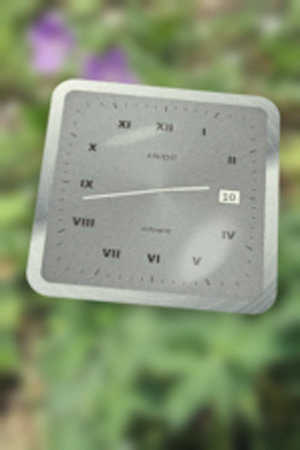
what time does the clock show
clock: 2:43
